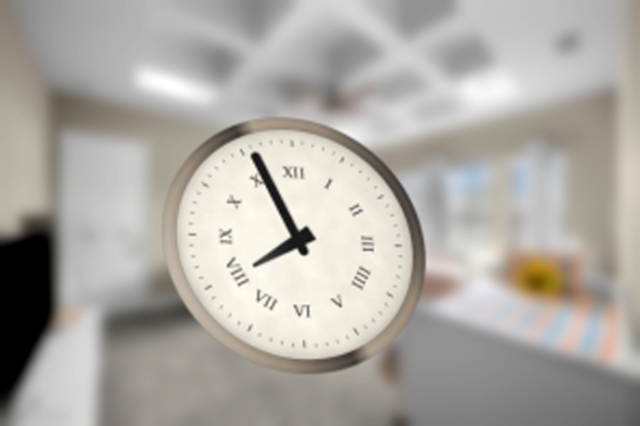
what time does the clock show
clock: 7:56
